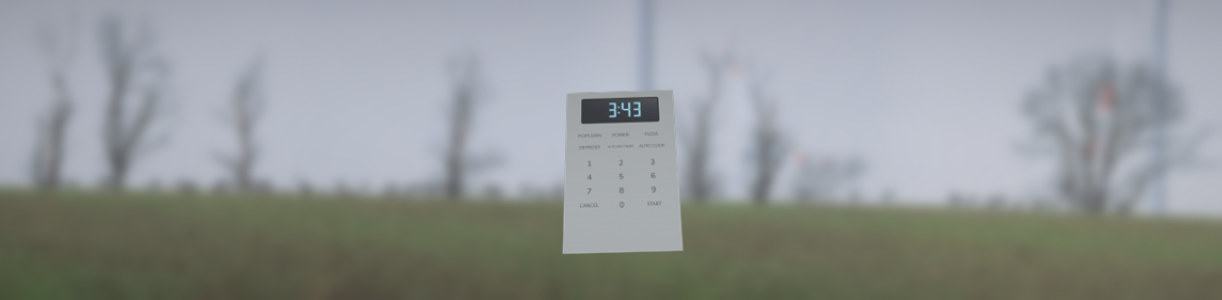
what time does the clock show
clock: 3:43
